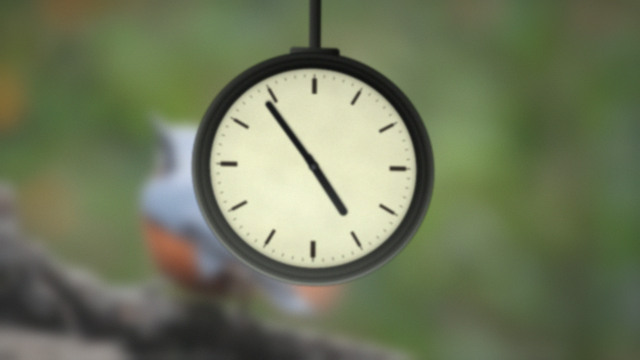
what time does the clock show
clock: 4:54
